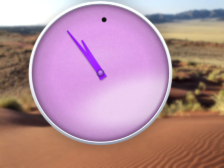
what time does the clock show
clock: 10:53
